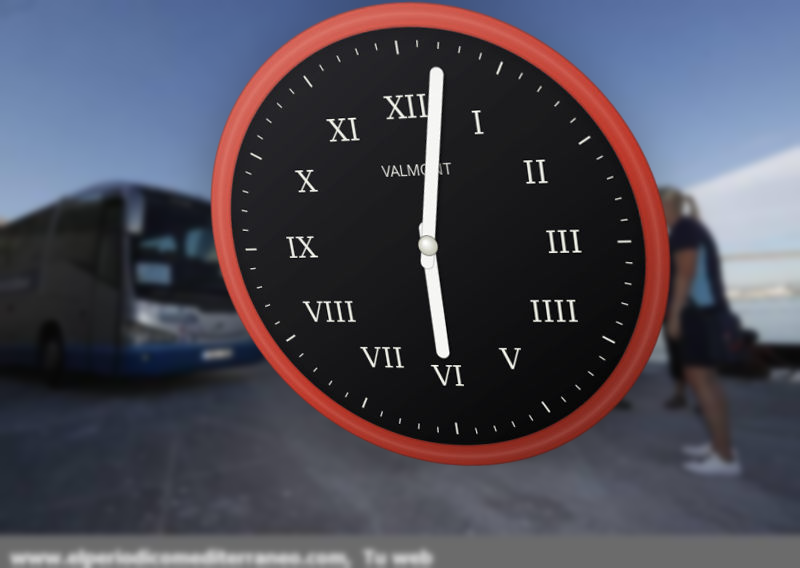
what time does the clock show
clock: 6:02
